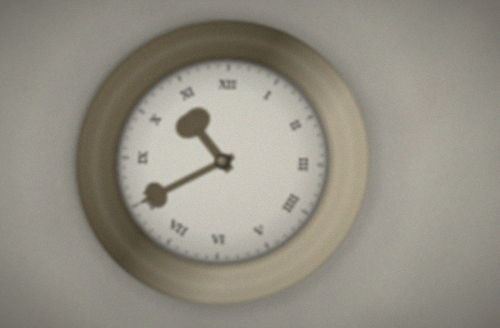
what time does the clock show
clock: 10:40
